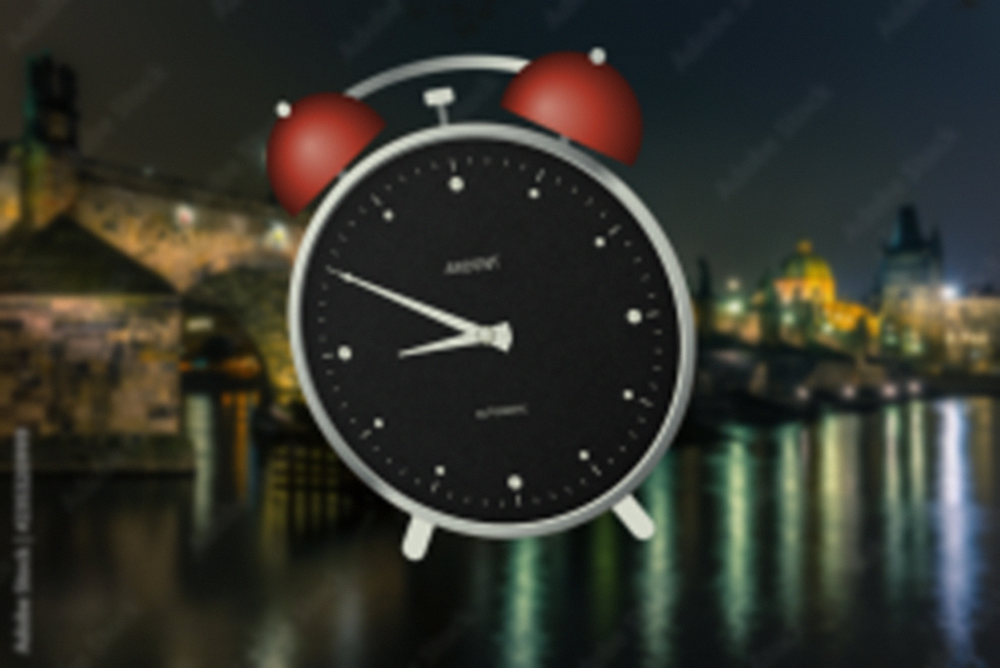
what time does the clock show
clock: 8:50
